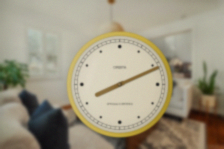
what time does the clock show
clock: 8:11
